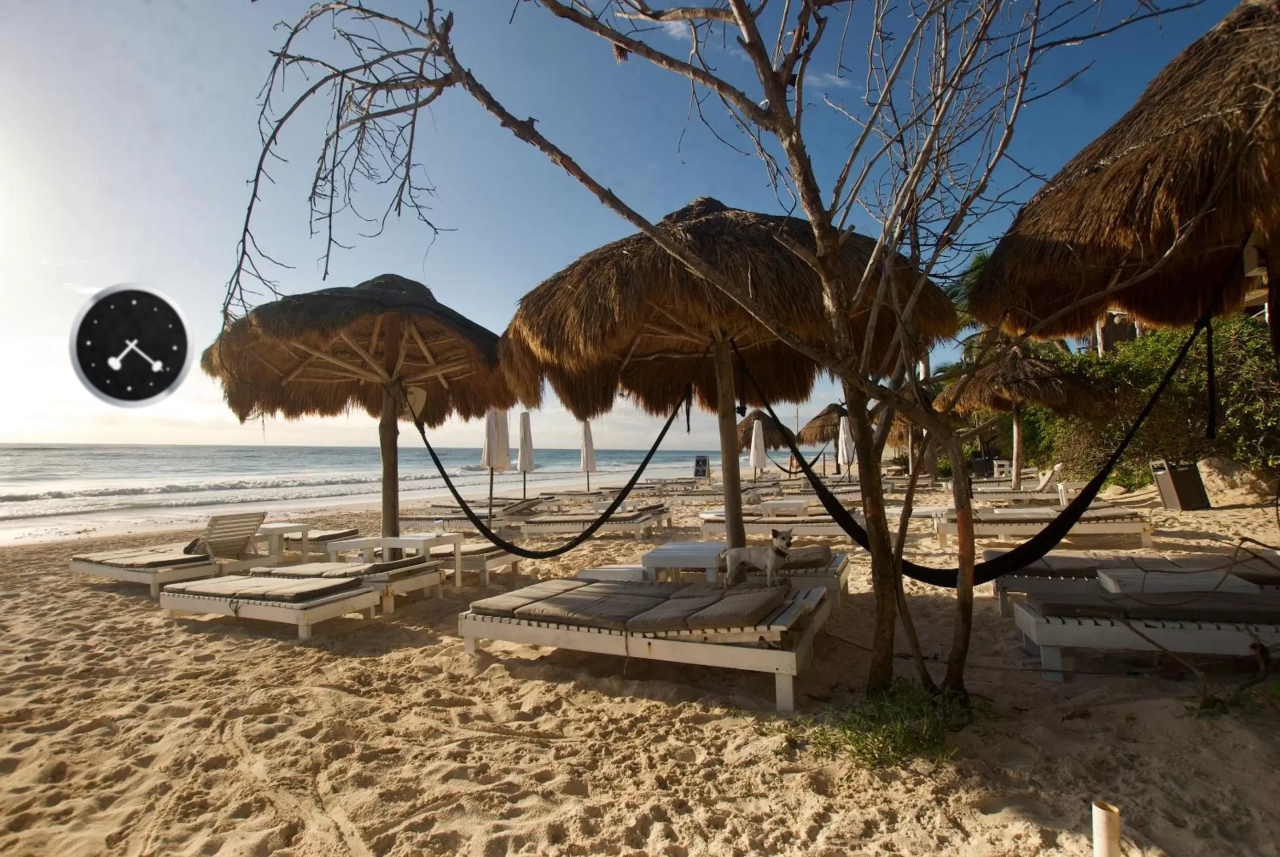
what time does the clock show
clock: 7:21
